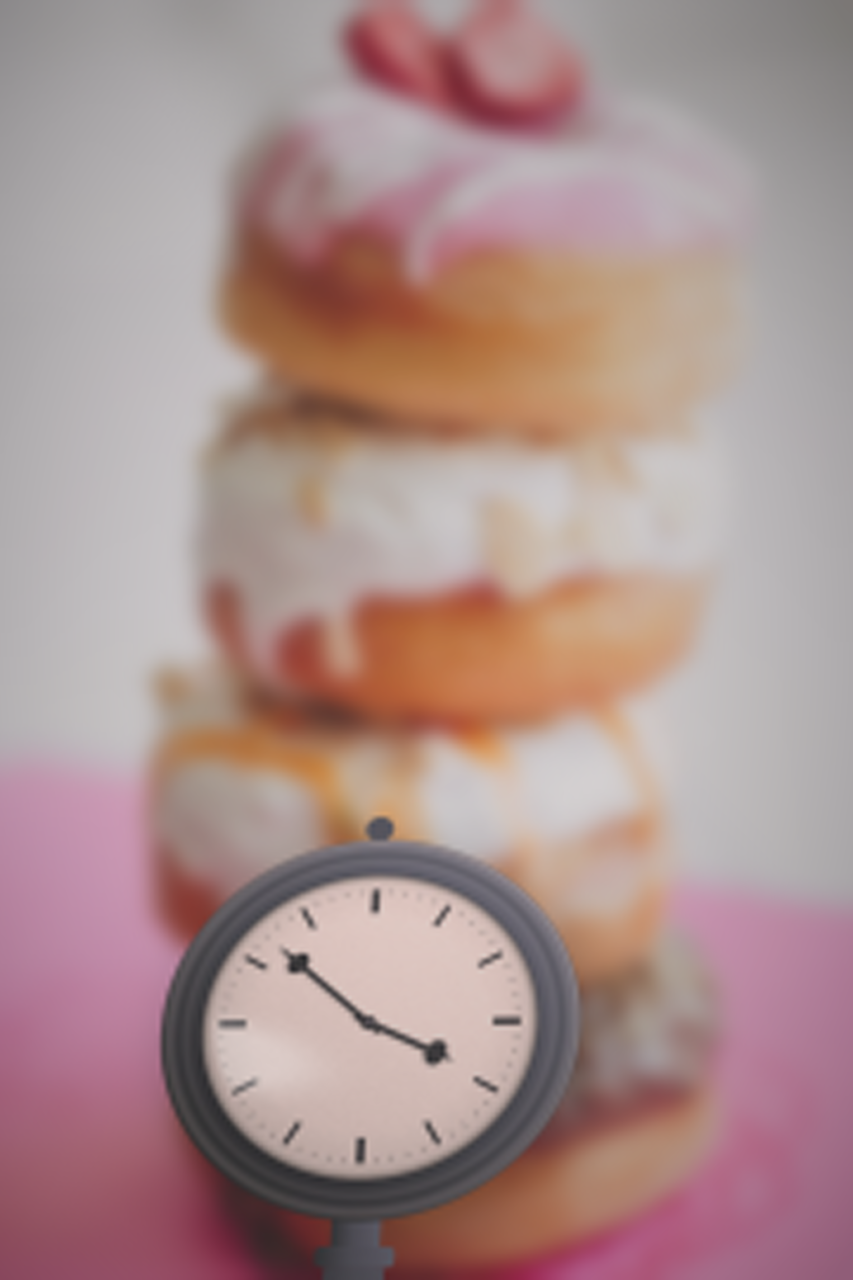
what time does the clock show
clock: 3:52
